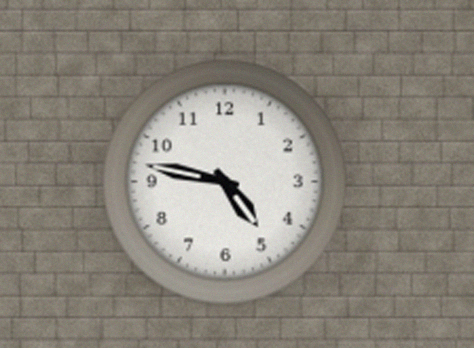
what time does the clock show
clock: 4:47
